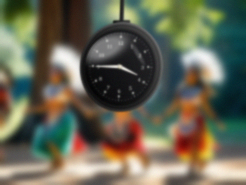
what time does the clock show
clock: 3:45
